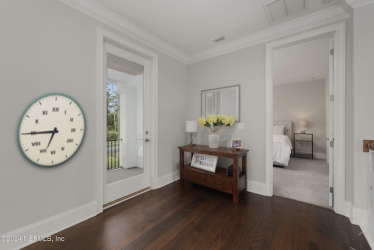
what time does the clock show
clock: 6:45
